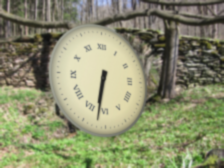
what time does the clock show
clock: 6:32
